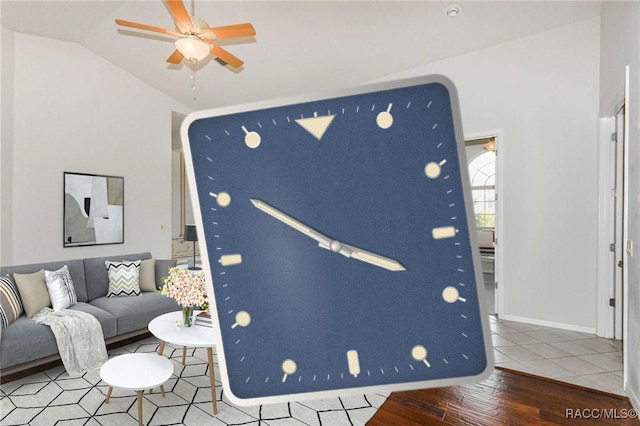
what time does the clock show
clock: 3:51
